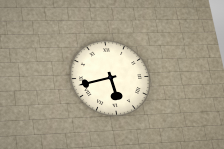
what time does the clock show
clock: 5:43
